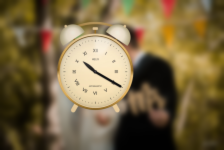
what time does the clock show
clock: 10:20
